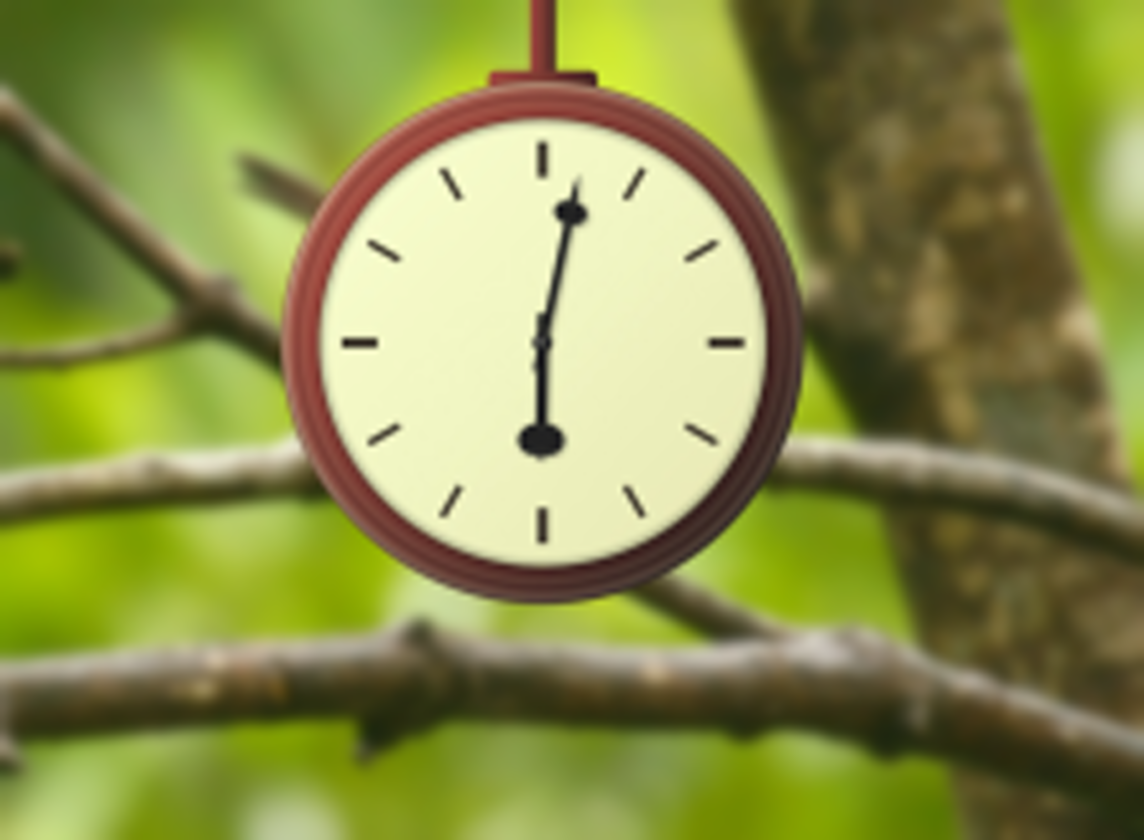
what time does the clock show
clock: 6:02
